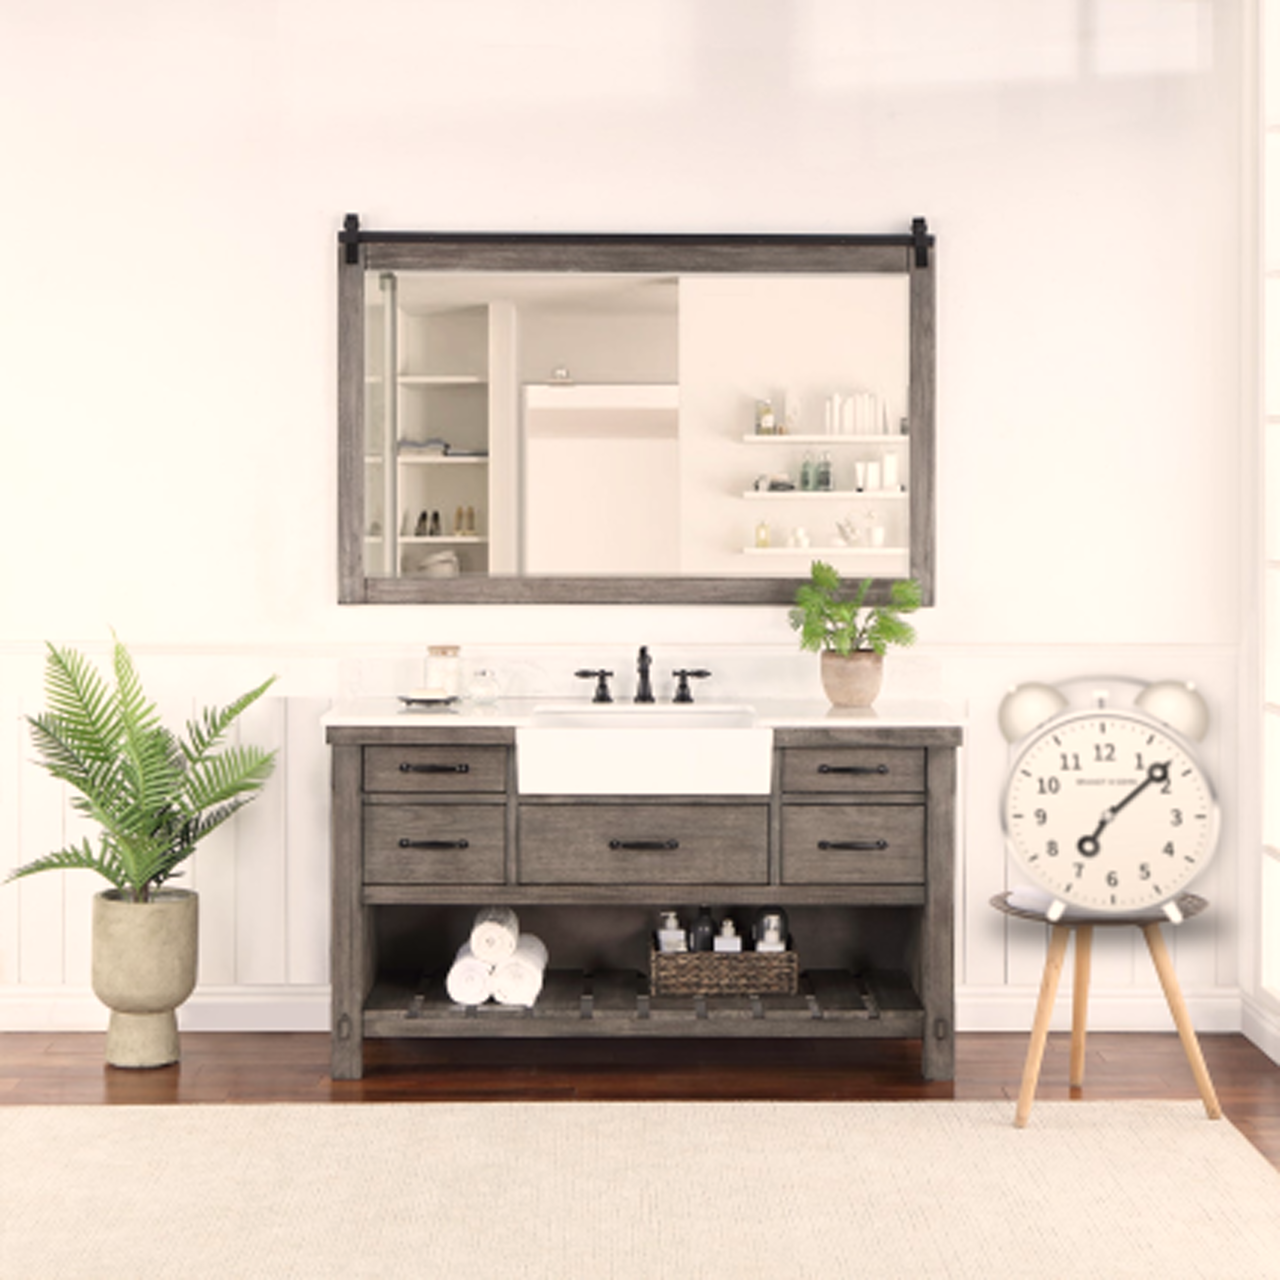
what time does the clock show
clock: 7:08
